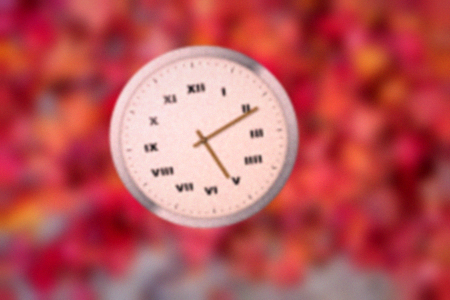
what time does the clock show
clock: 5:11
